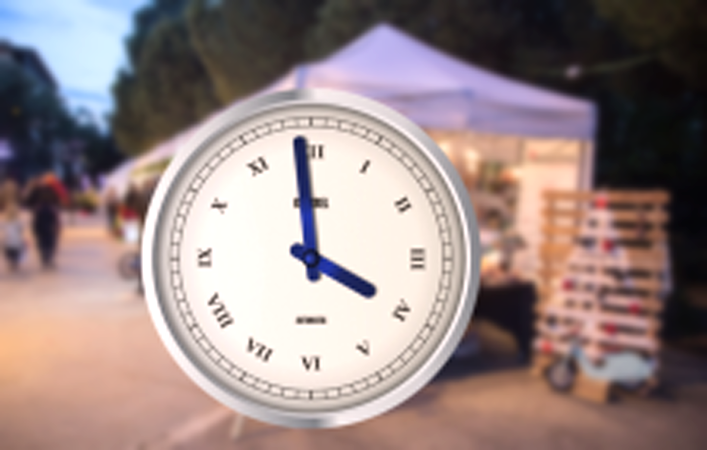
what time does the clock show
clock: 3:59
